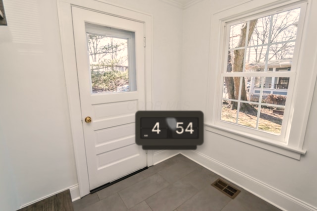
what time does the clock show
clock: 4:54
